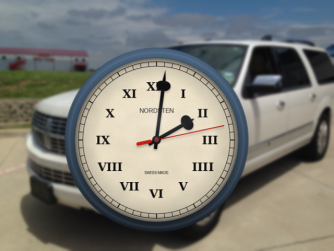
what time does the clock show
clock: 2:01:13
